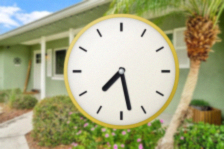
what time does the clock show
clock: 7:28
